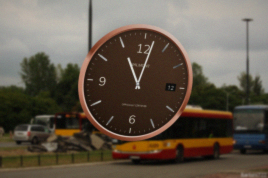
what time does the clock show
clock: 11:02
